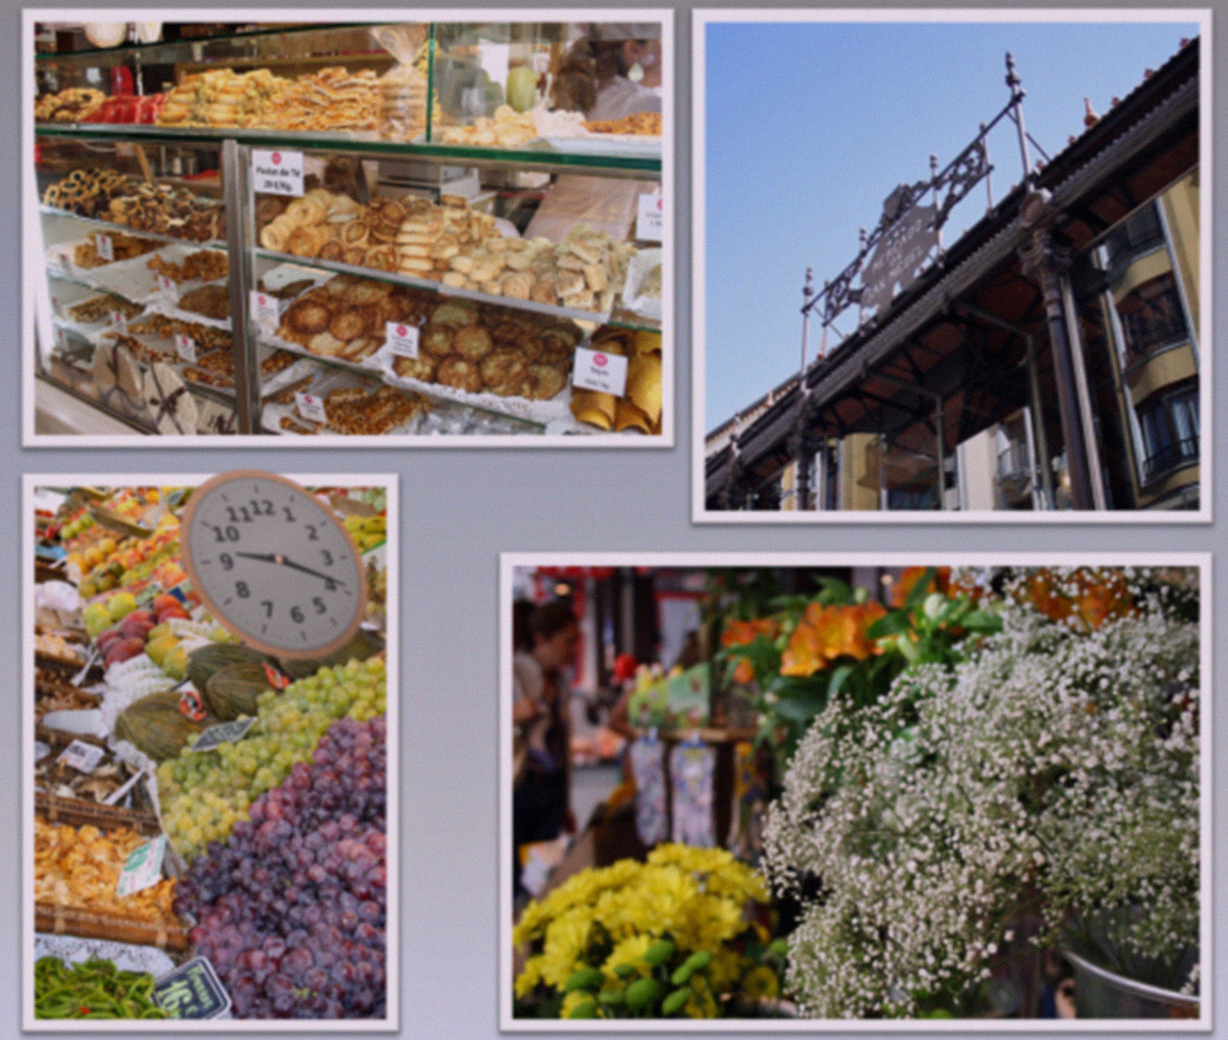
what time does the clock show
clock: 9:19
